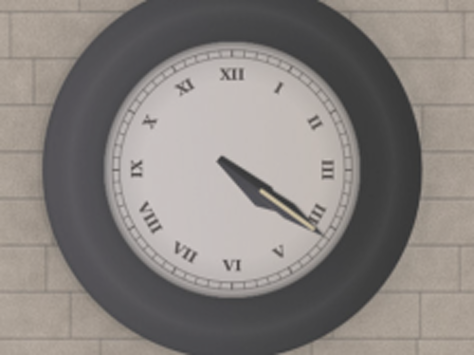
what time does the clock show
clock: 4:21
